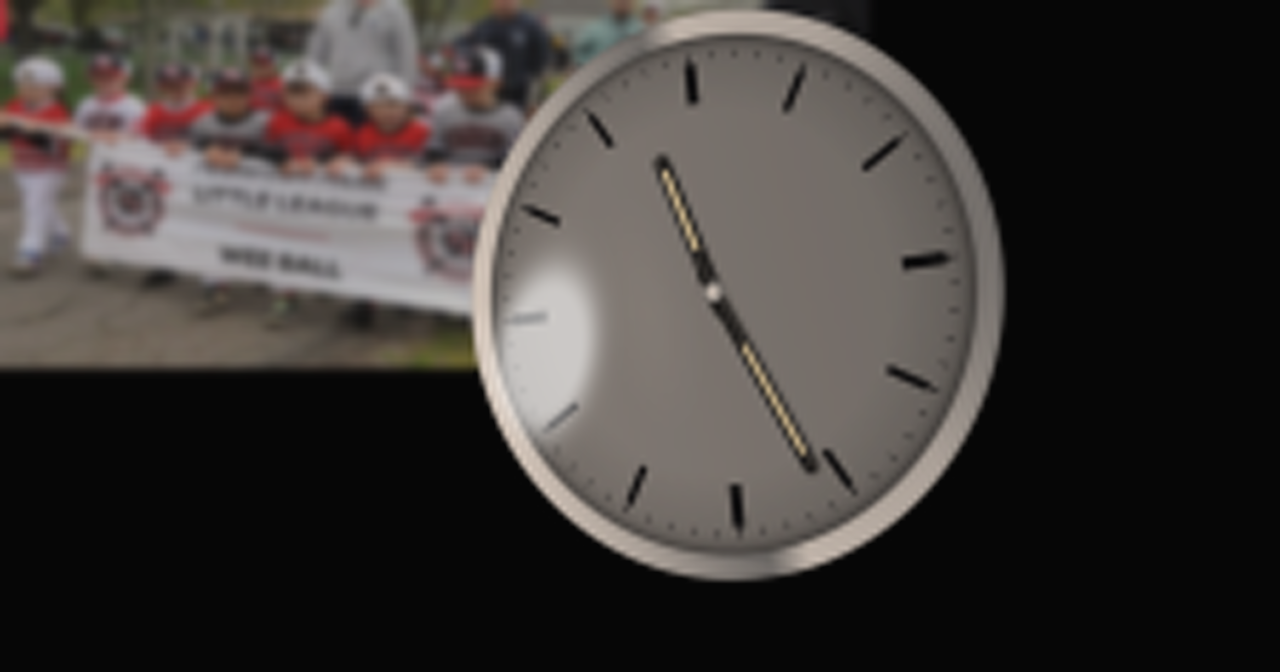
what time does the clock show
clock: 11:26
